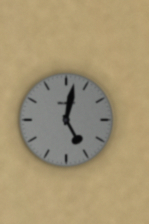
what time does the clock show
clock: 5:02
